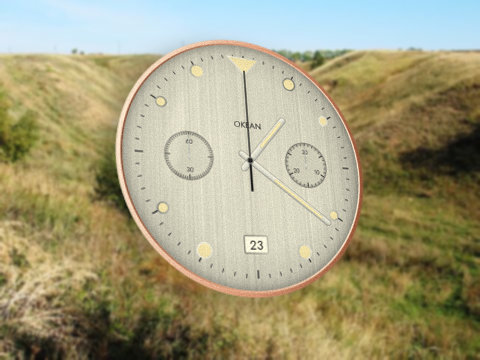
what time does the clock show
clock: 1:21
